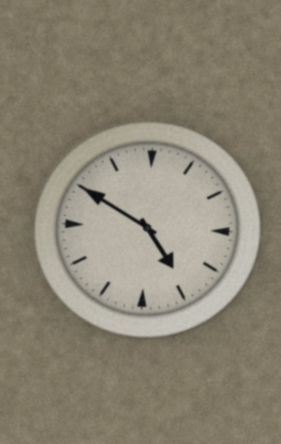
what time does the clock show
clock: 4:50
